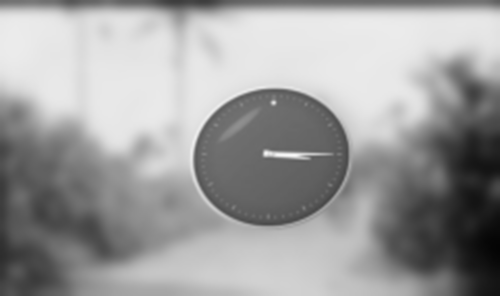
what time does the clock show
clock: 3:15
